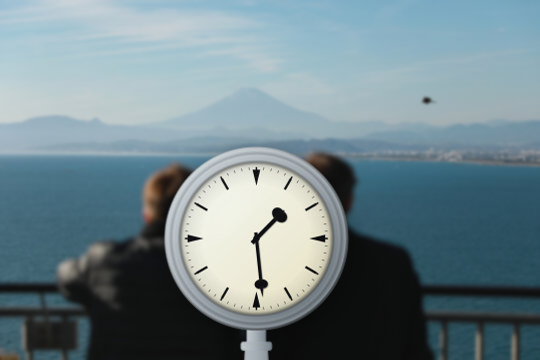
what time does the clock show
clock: 1:29
